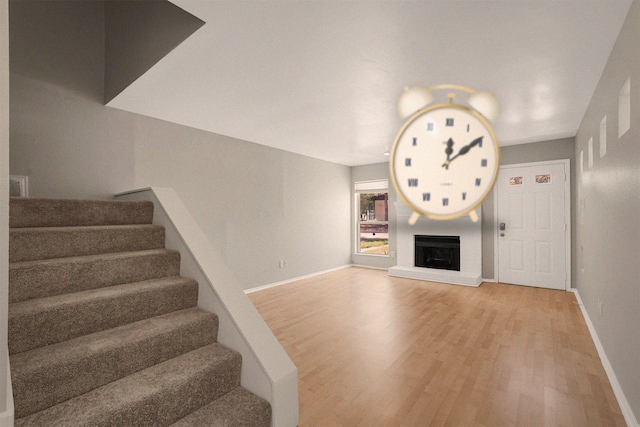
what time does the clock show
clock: 12:09
